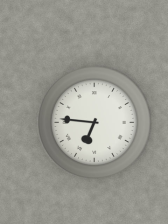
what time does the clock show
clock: 6:46
